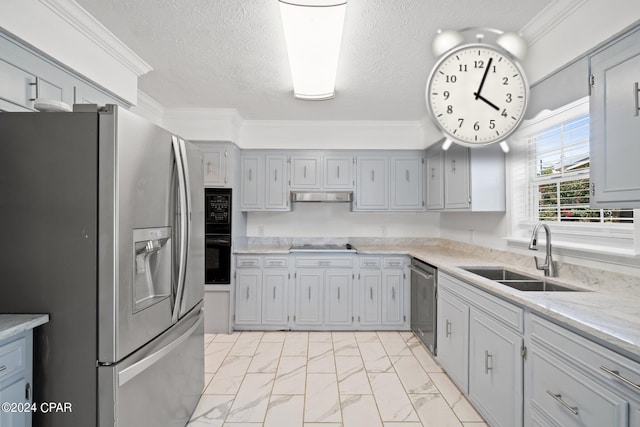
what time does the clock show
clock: 4:03
